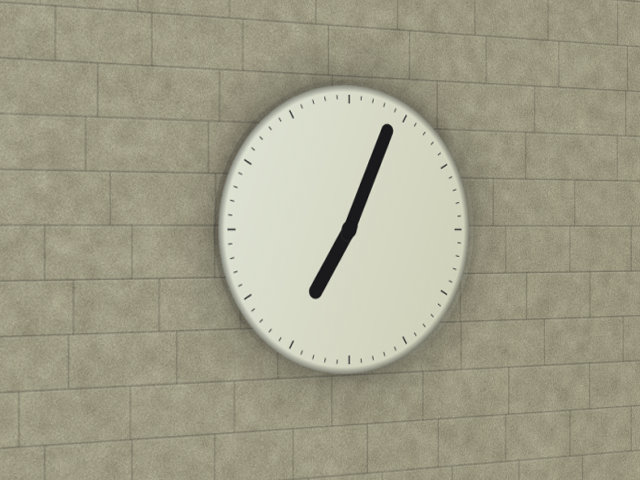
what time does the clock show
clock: 7:04
